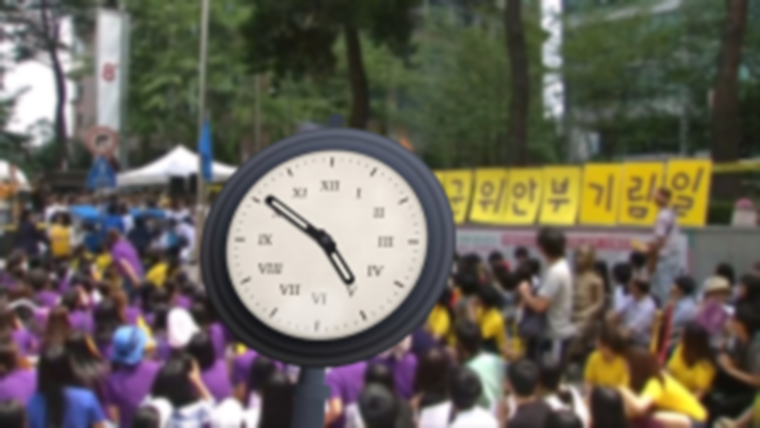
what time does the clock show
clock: 4:51
